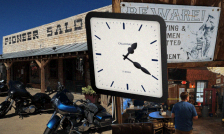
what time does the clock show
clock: 1:20
